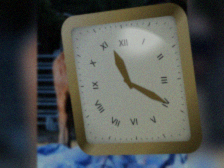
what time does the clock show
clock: 11:20
